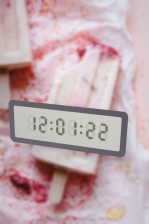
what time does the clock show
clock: 12:01:22
